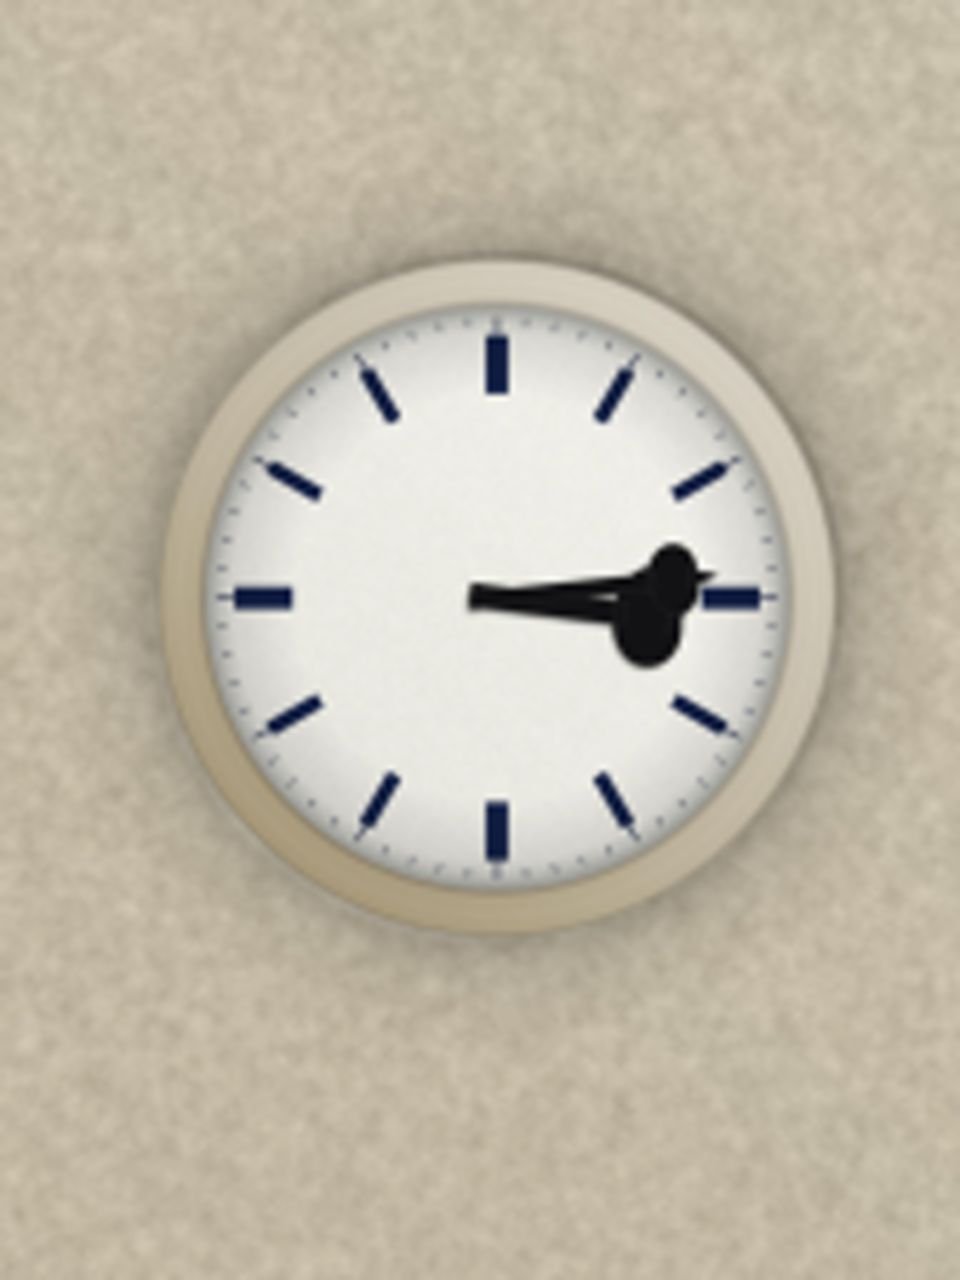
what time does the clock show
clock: 3:14
